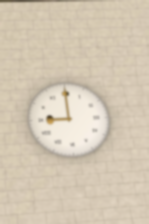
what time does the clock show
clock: 9:00
